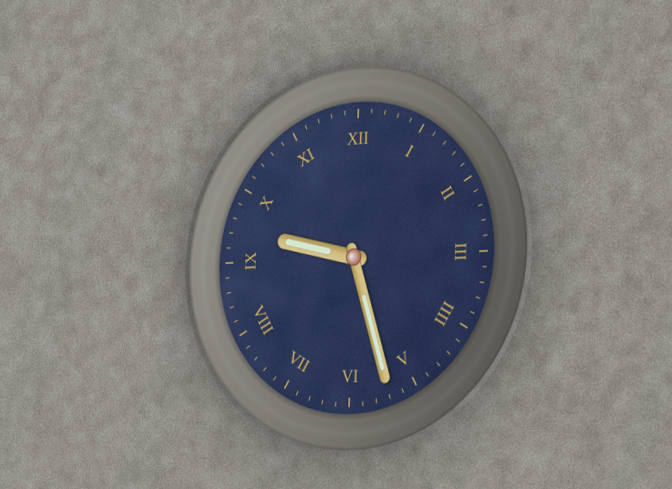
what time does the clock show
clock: 9:27
